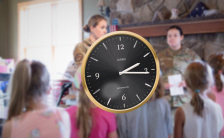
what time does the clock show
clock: 2:16
